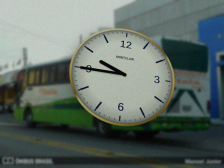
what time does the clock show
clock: 9:45
